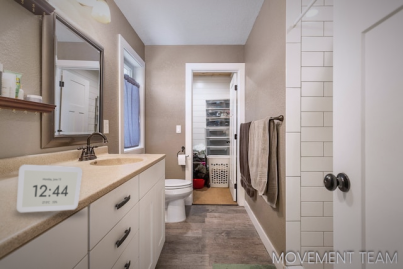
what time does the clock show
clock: 12:44
